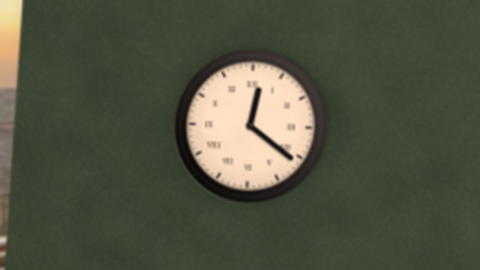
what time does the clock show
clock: 12:21
